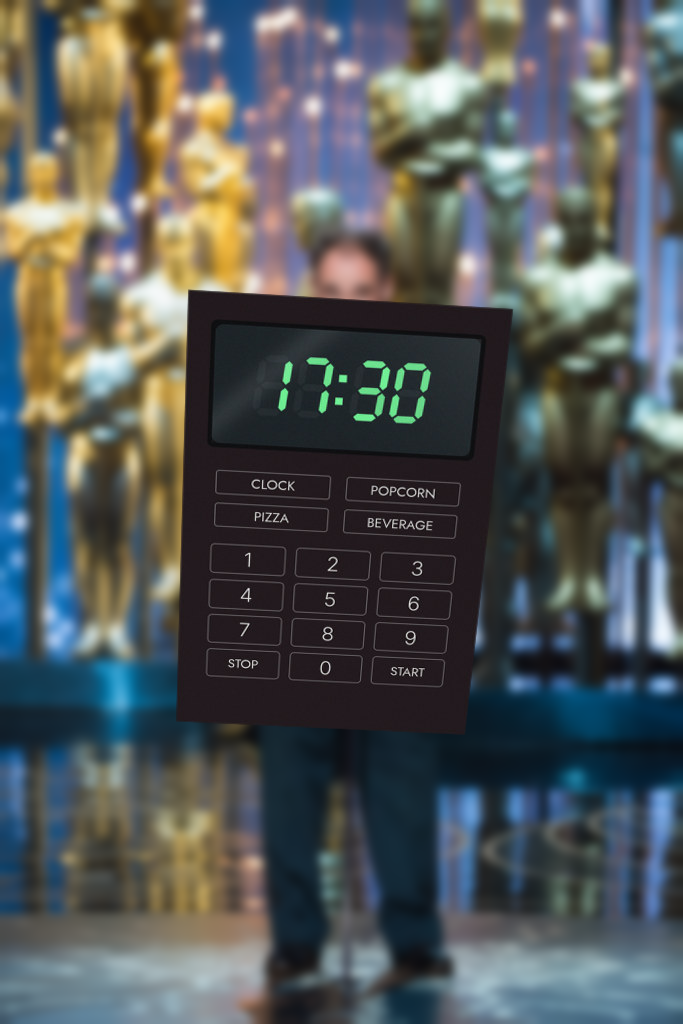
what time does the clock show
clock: 17:30
